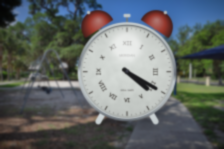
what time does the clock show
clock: 4:20
